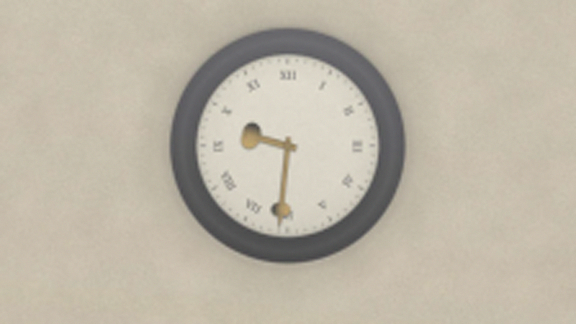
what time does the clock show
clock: 9:31
